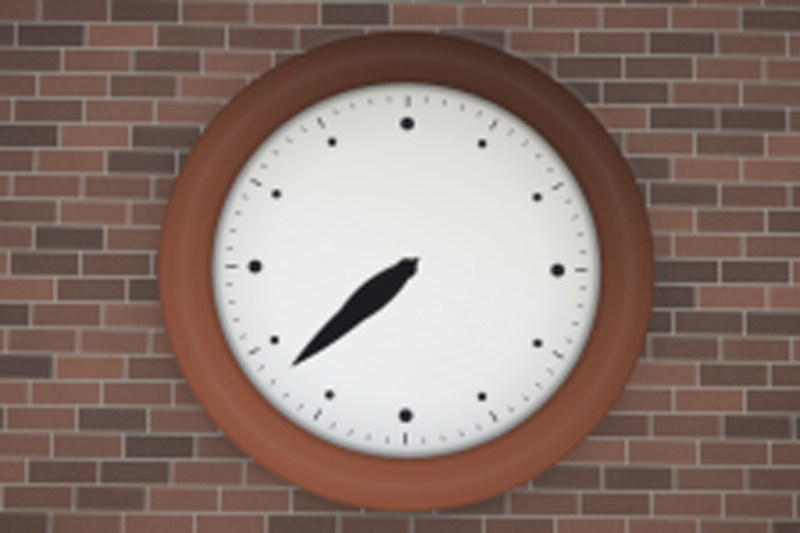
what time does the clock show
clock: 7:38
